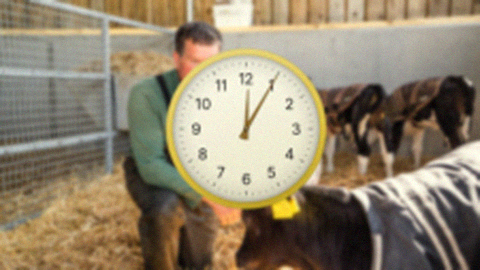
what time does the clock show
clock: 12:05
